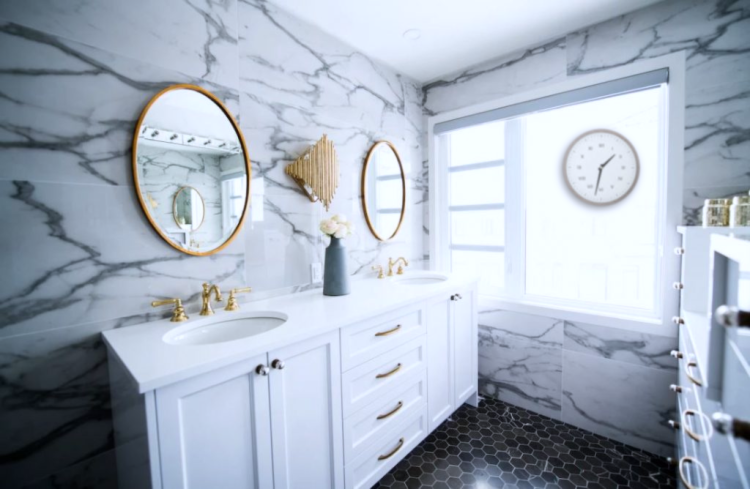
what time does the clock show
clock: 1:32
